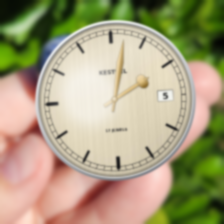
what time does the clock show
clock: 2:02
